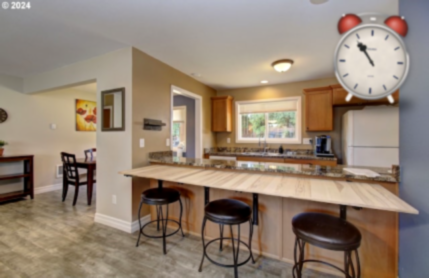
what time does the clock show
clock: 10:54
